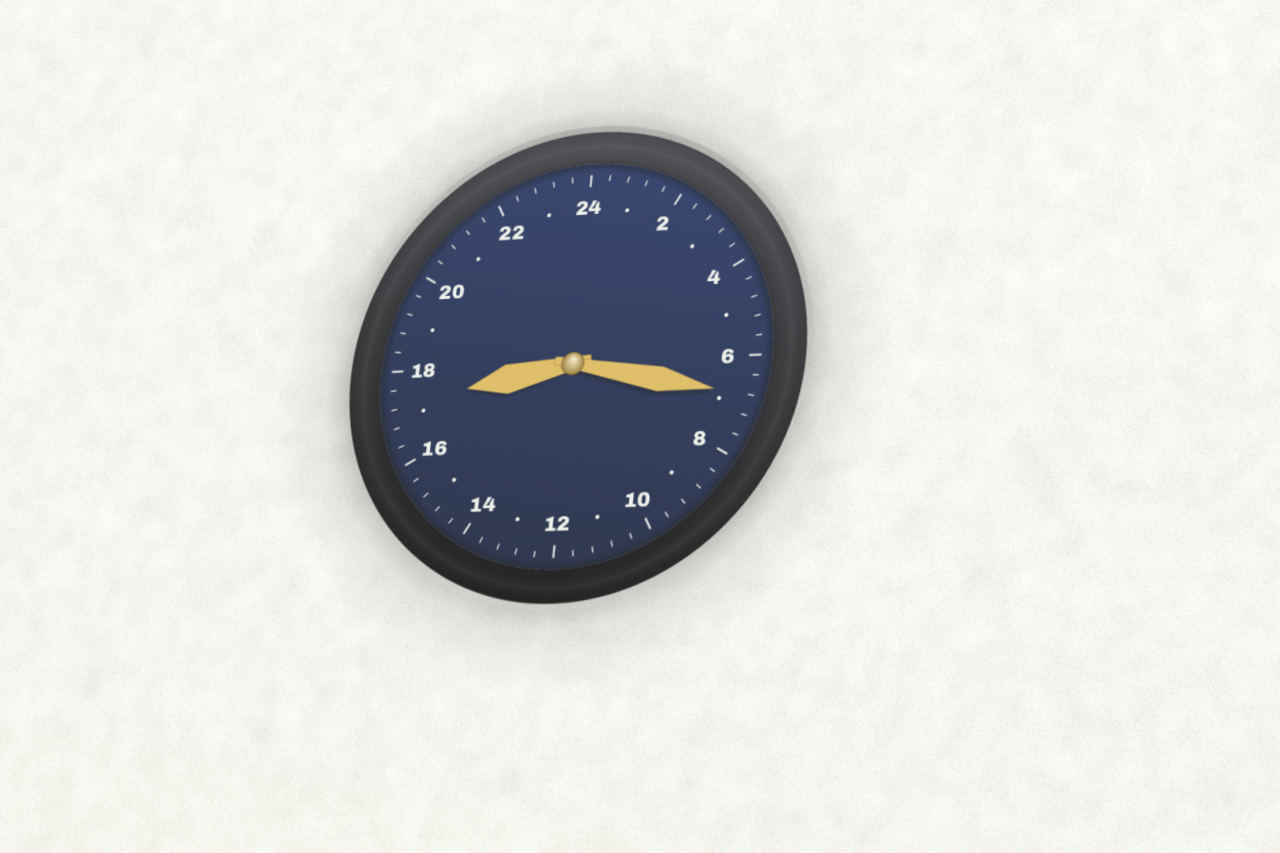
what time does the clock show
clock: 17:17
